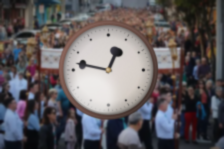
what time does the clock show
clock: 12:47
